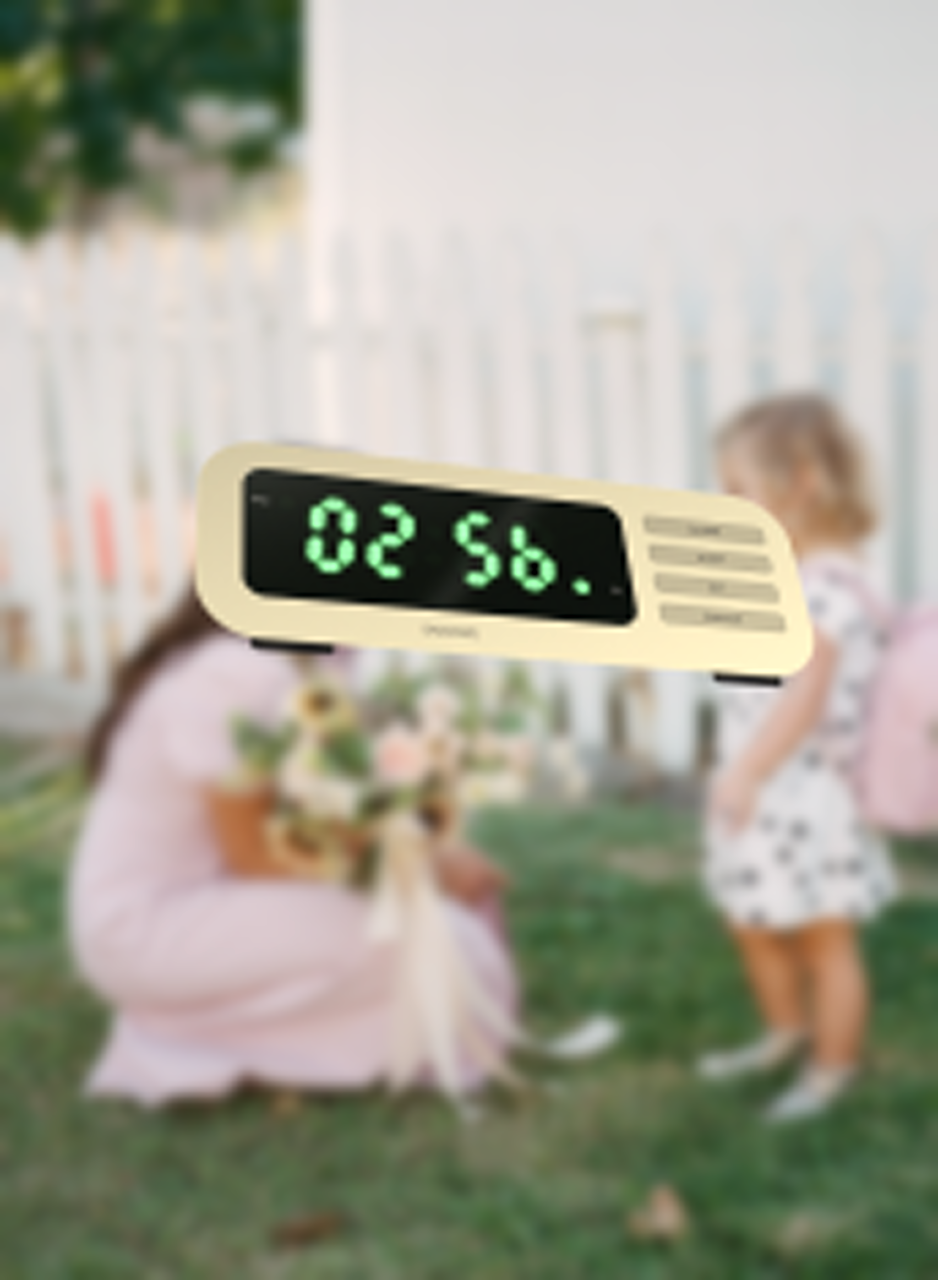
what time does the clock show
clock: 2:56
